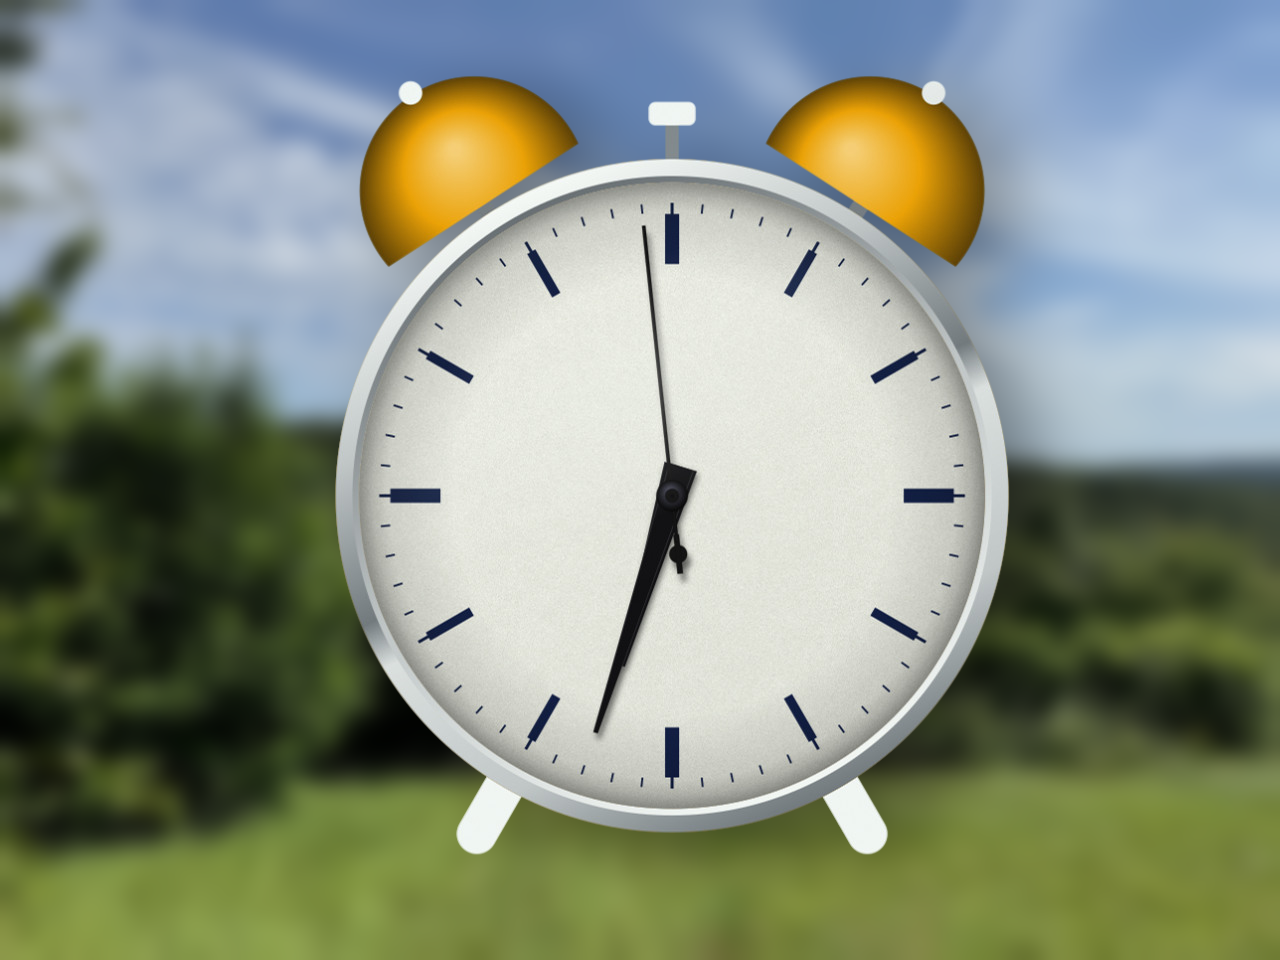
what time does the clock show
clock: 6:32:59
